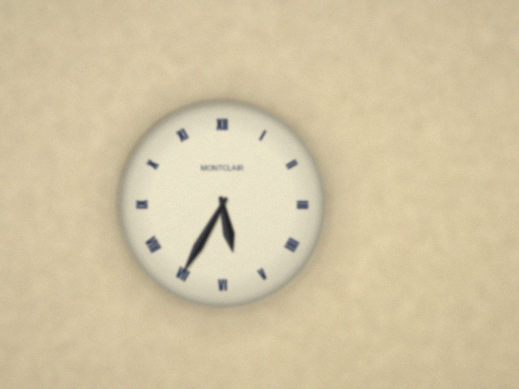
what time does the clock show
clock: 5:35
